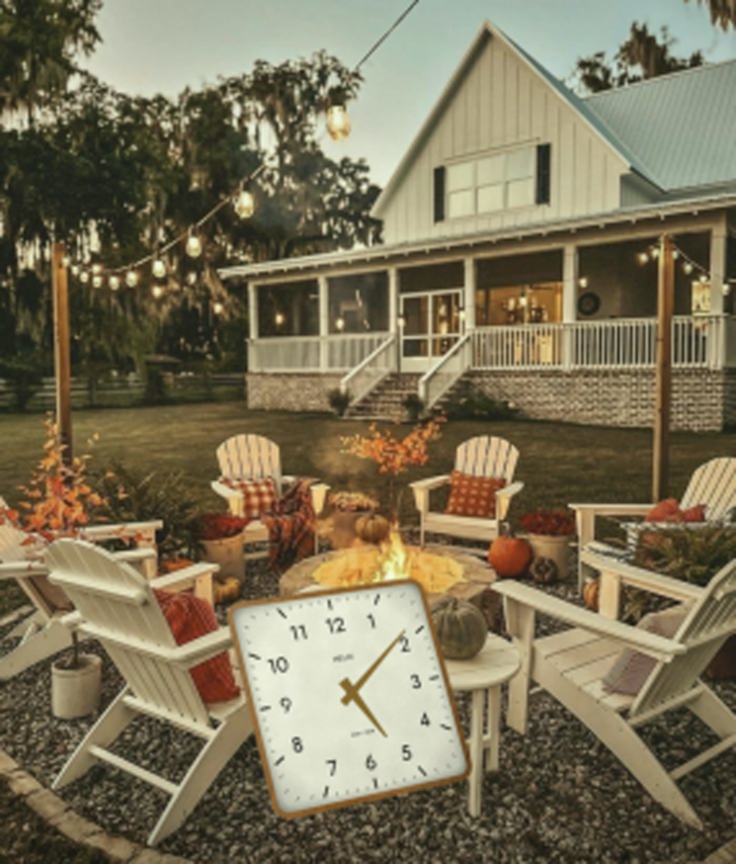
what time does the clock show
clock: 5:09
